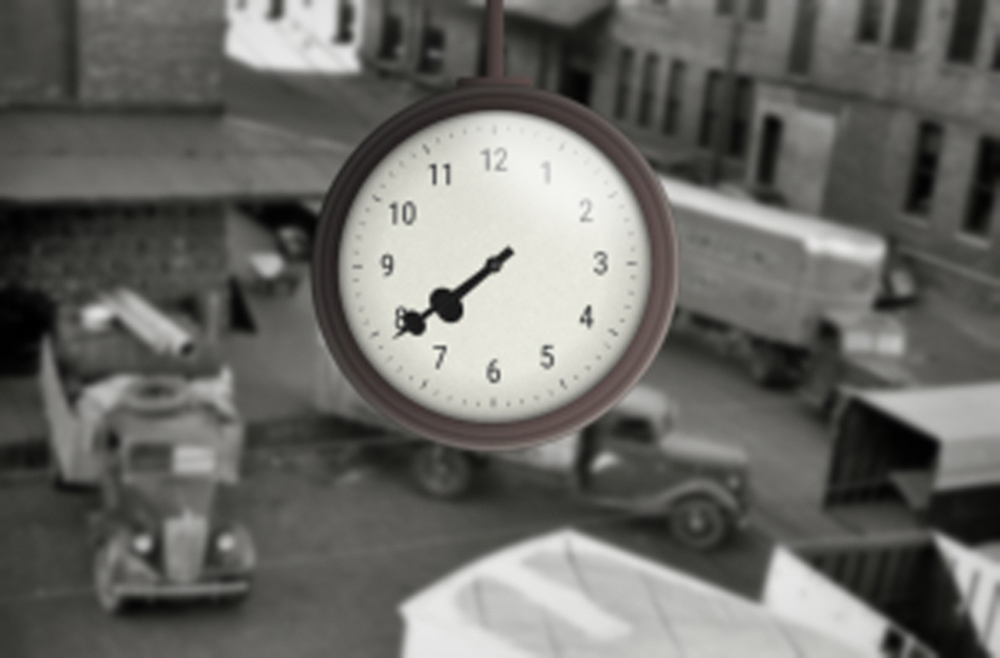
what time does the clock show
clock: 7:39
